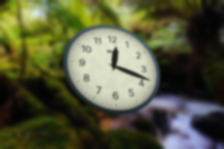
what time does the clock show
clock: 12:18
